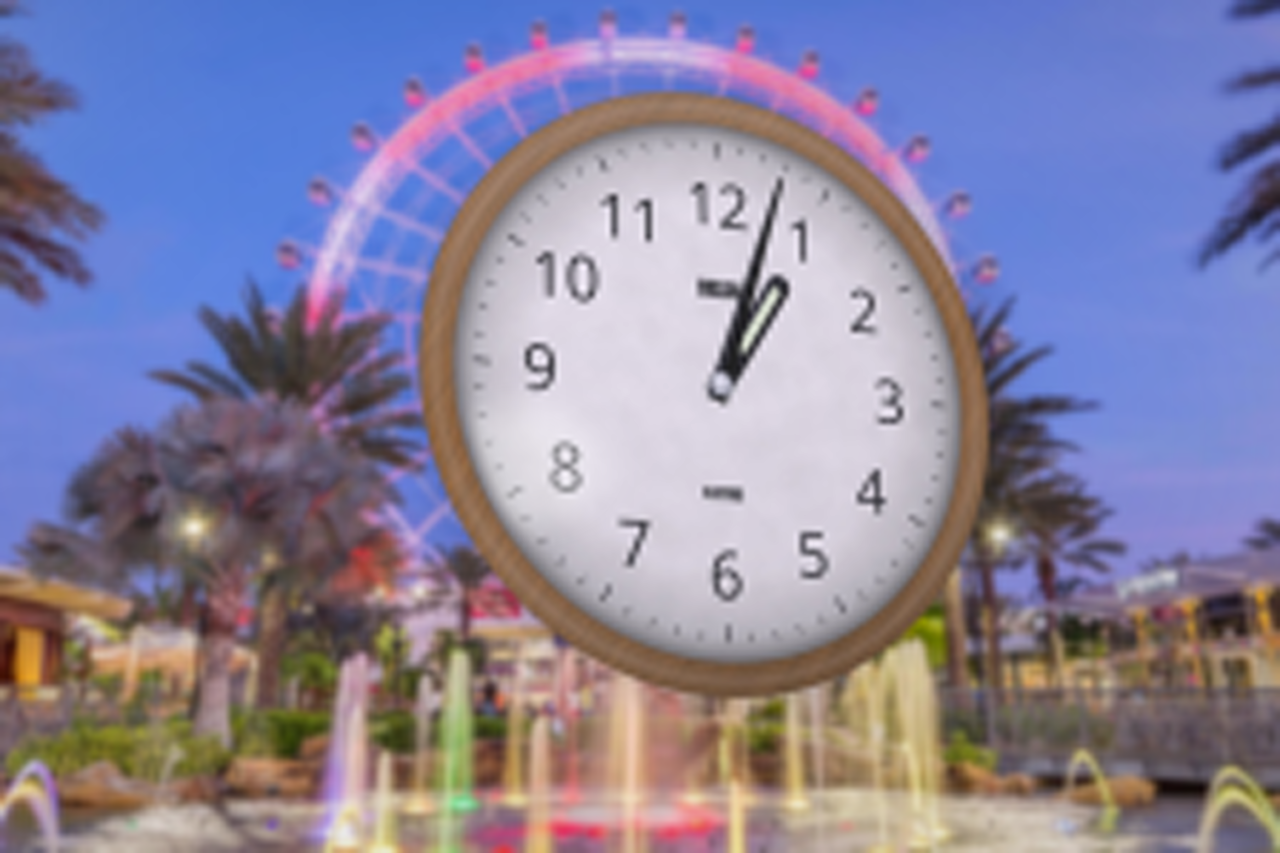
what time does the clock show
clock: 1:03
